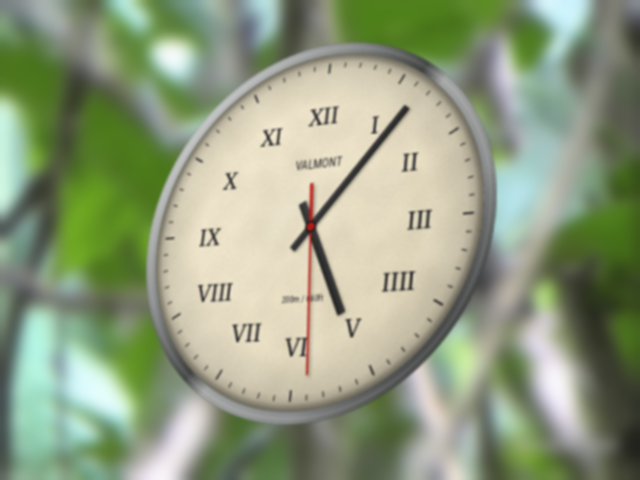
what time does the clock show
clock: 5:06:29
